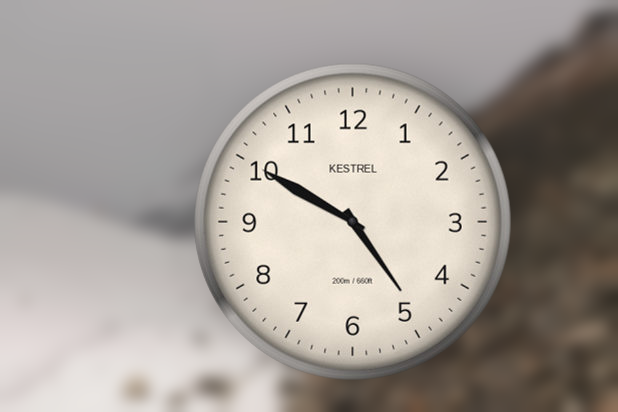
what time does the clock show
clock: 4:50
